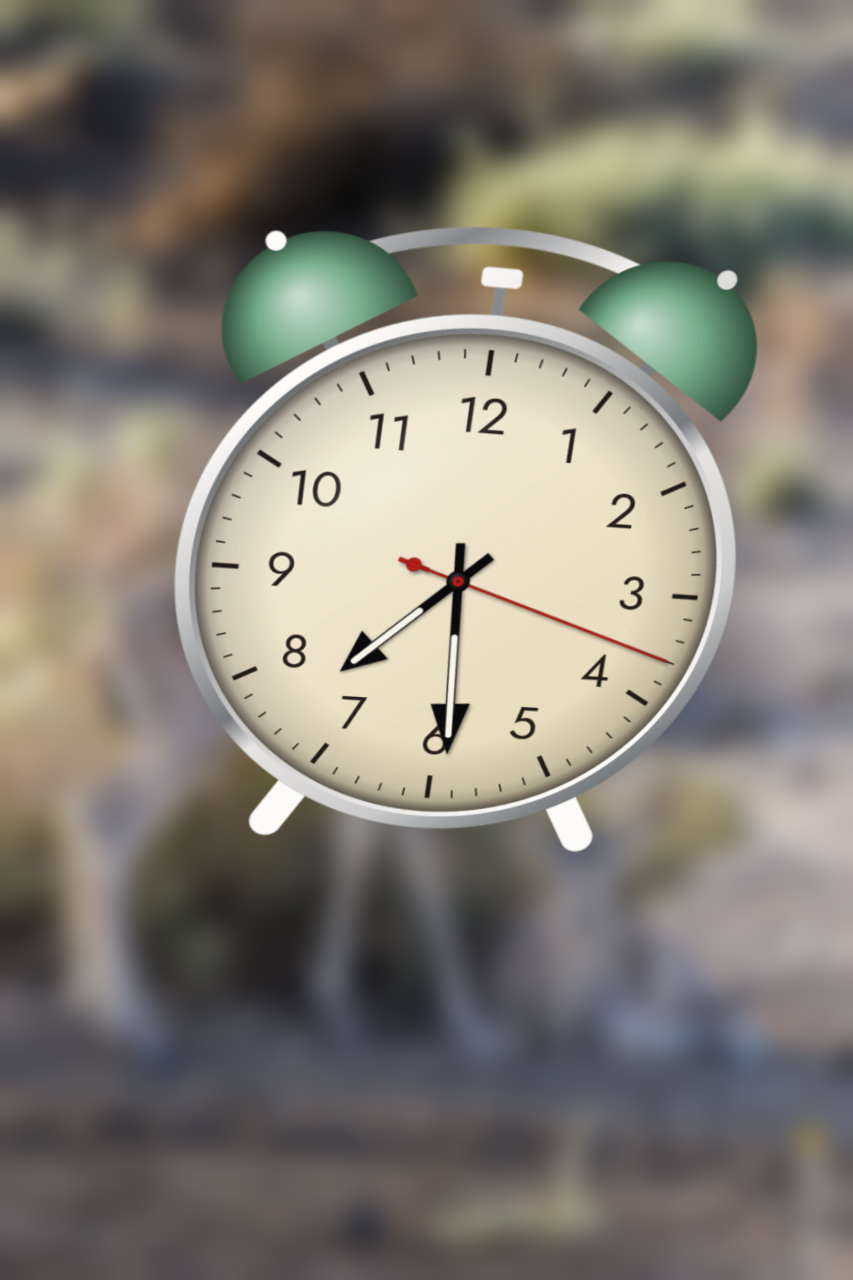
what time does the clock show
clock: 7:29:18
